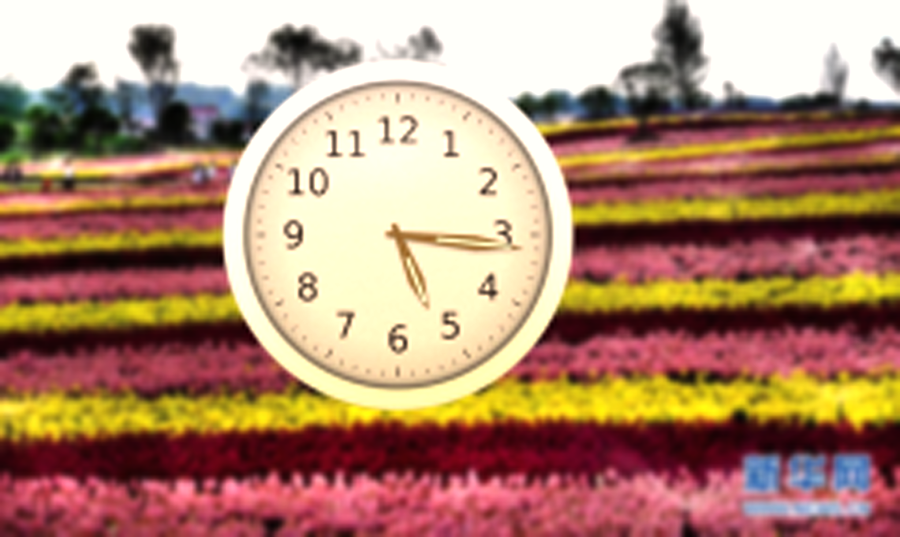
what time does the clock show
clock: 5:16
